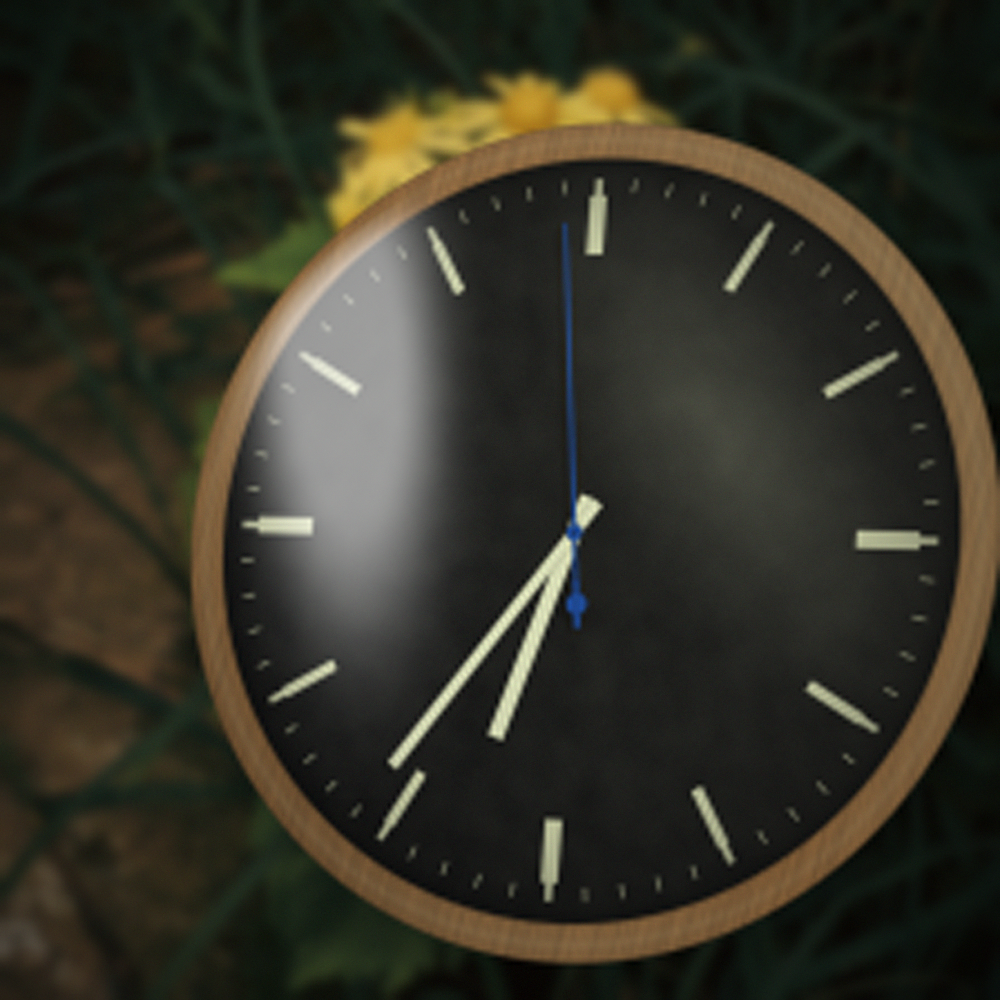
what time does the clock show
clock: 6:35:59
